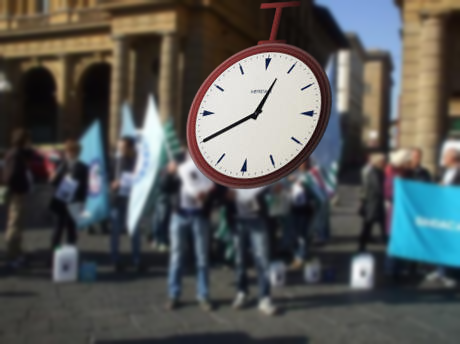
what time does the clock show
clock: 12:40
